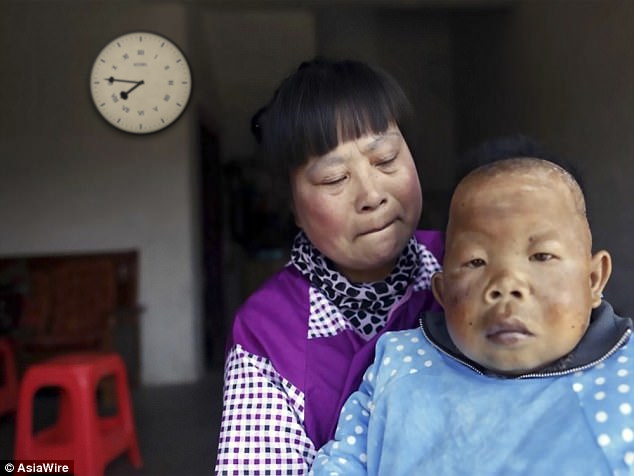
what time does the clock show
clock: 7:46
